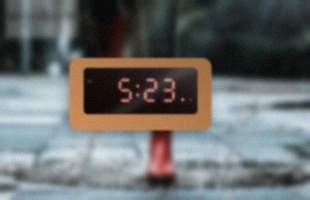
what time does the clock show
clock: 5:23
